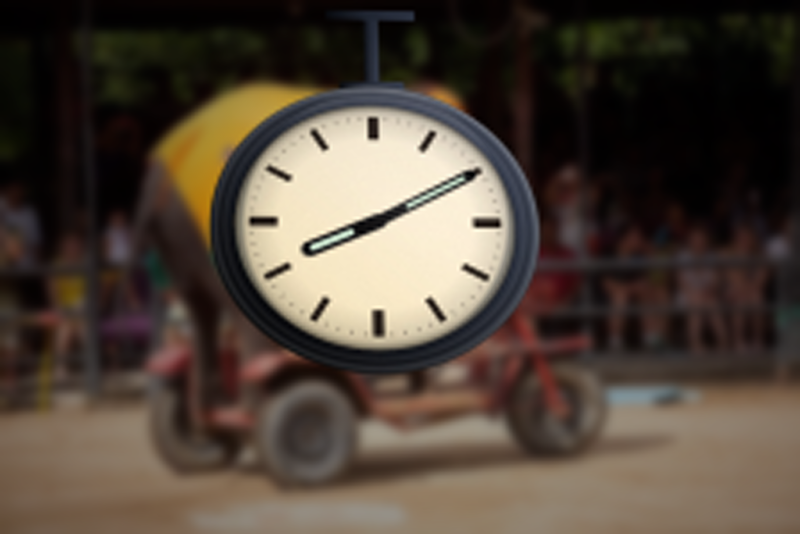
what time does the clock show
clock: 8:10
